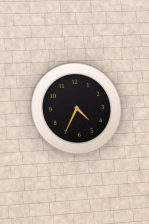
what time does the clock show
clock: 4:35
